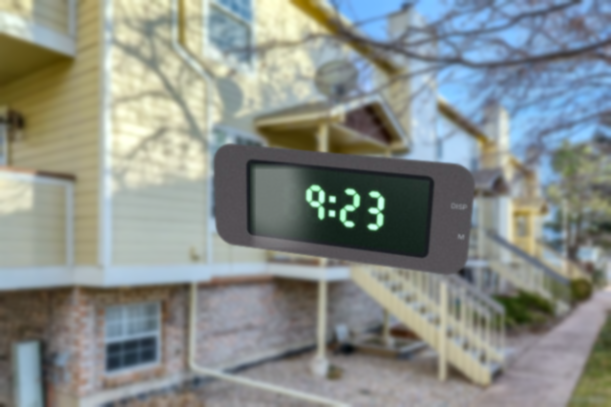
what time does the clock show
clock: 9:23
